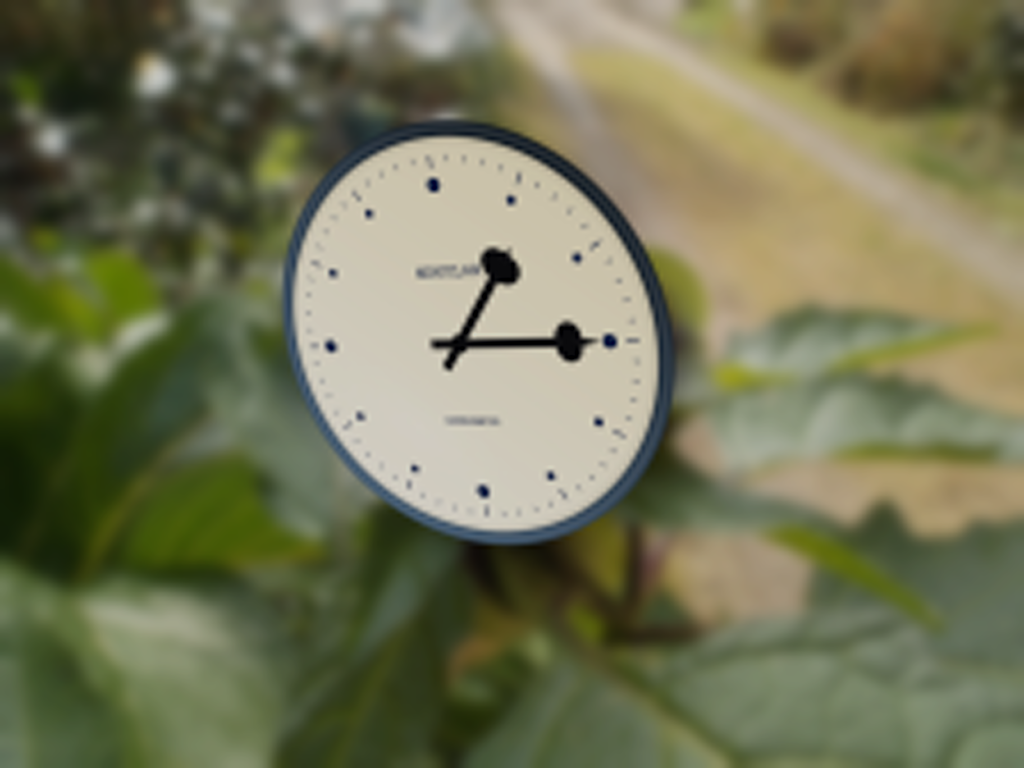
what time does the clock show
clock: 1:15
